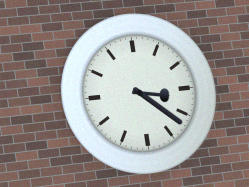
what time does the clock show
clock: 3:22
